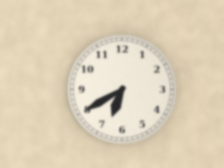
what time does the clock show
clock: 6:40
